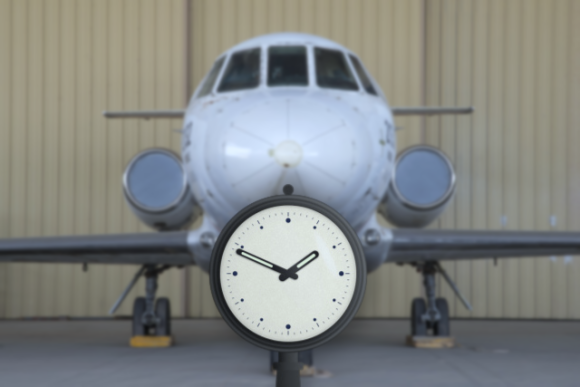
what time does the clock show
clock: 1:49
